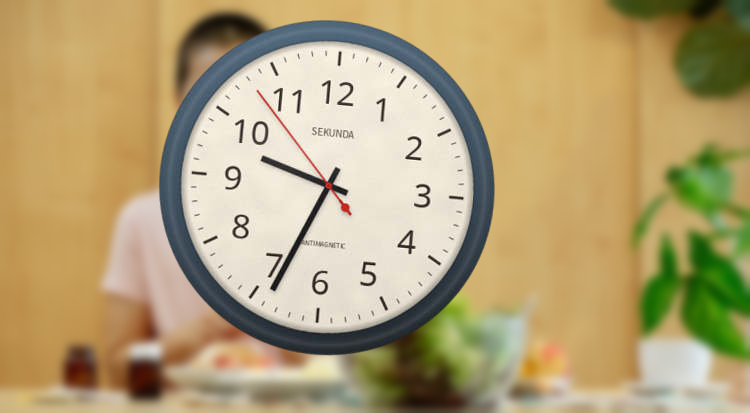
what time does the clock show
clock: 9:33:53
